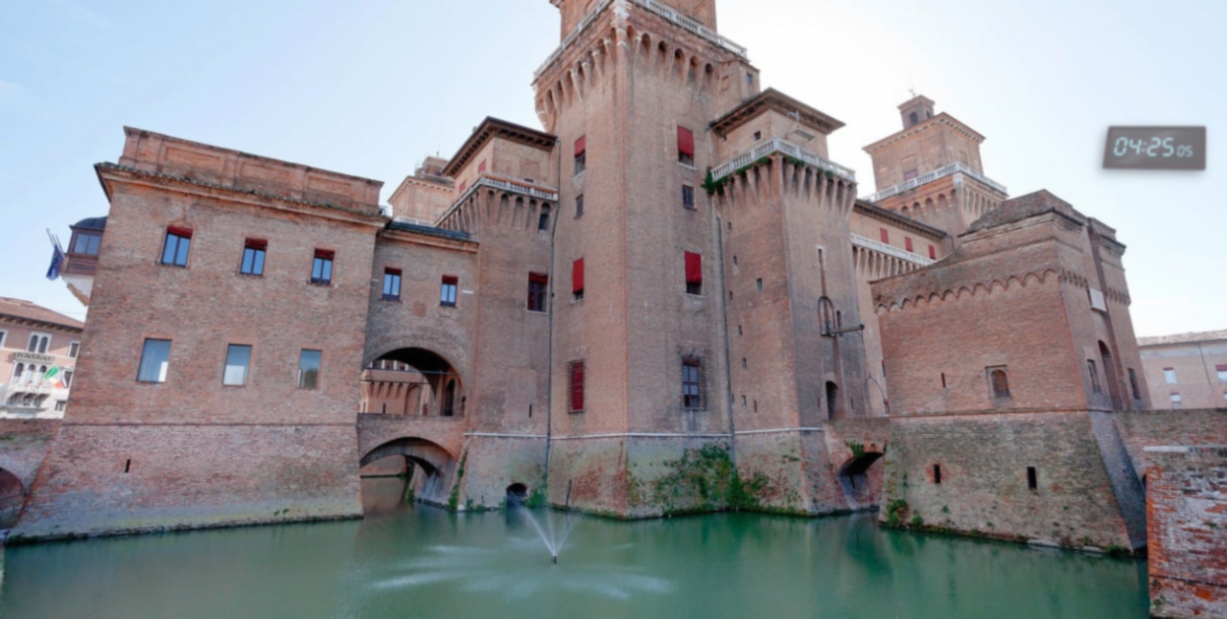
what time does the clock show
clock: 4:25
